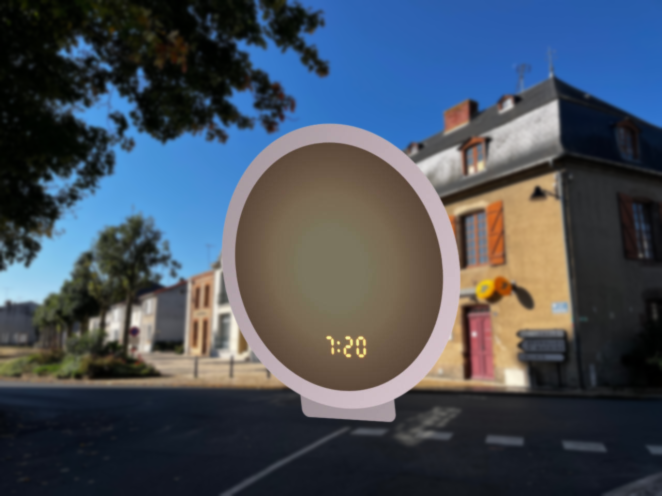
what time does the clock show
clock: 7:20
